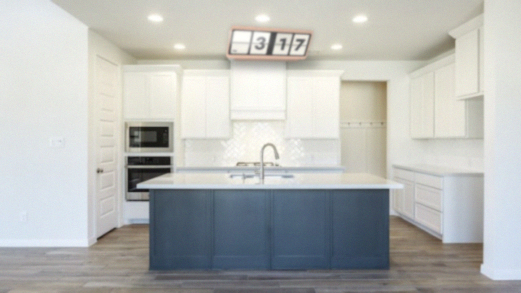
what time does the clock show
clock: 3:17
